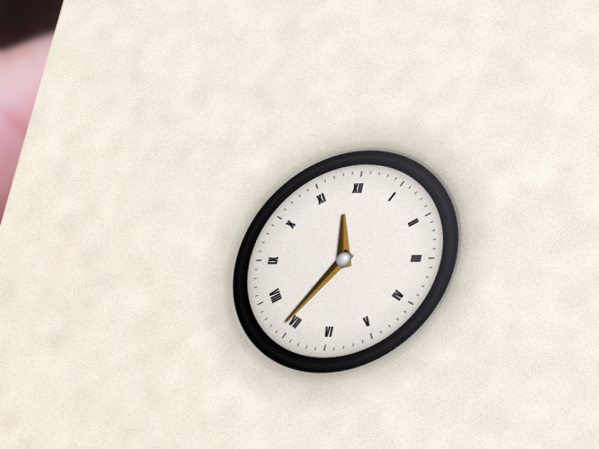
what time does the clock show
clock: 11:36
